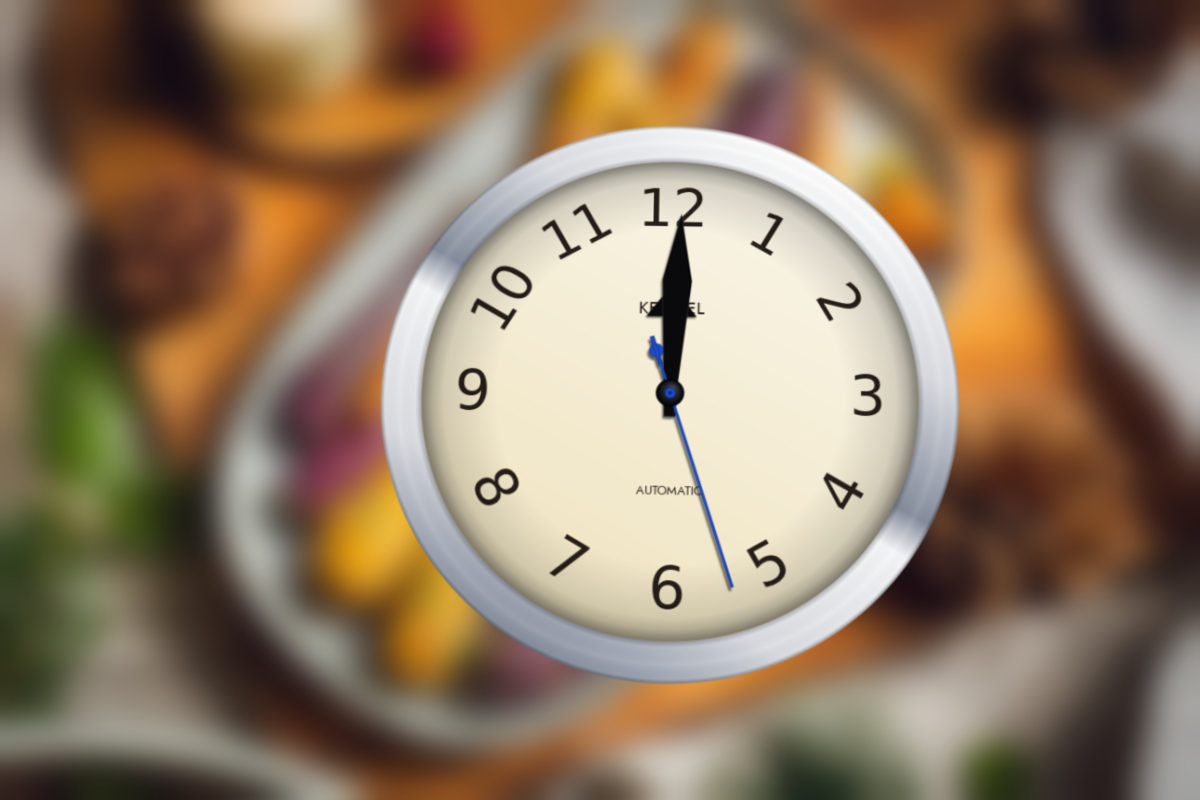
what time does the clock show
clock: 12:00:27
